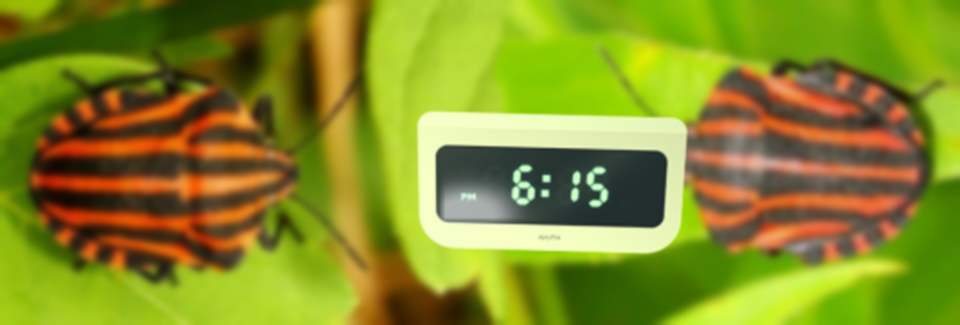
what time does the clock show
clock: 6:15
